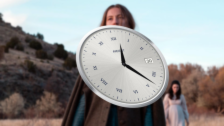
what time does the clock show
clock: 12:23
